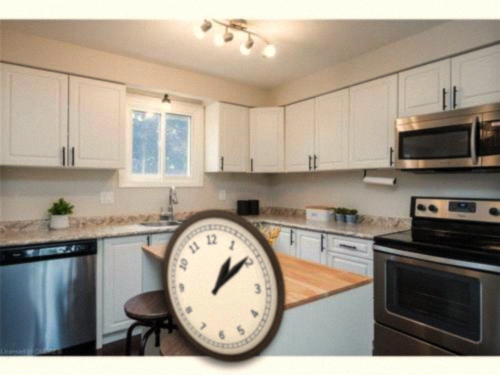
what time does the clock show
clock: 1:09
